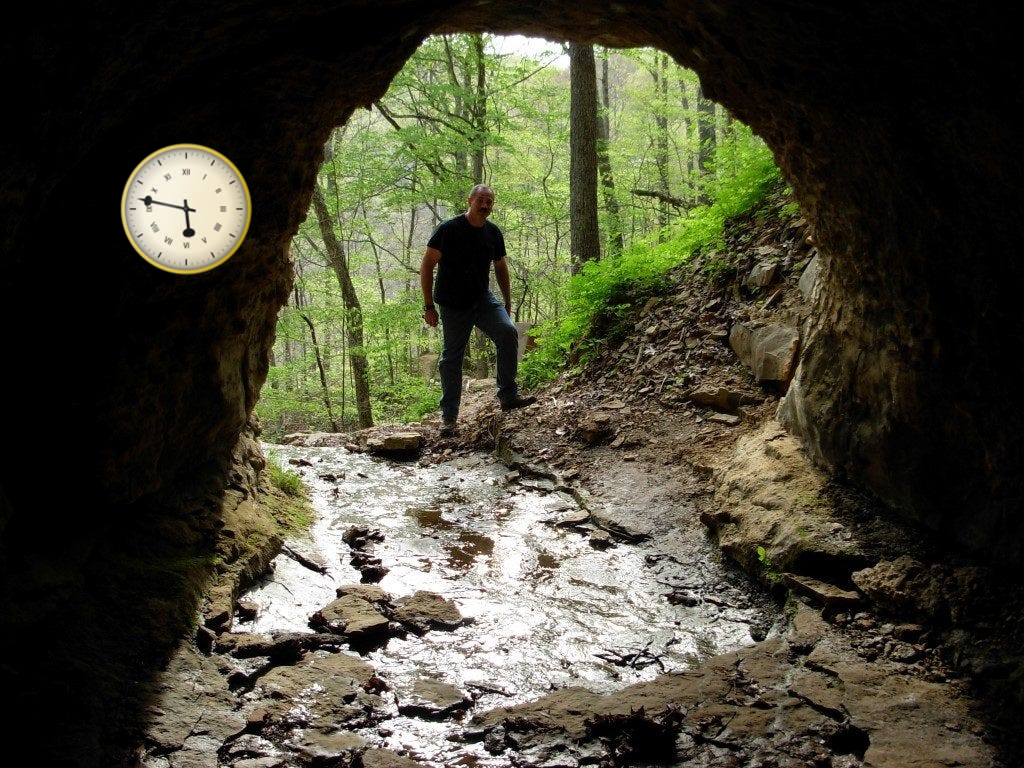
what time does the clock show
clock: 5:47
